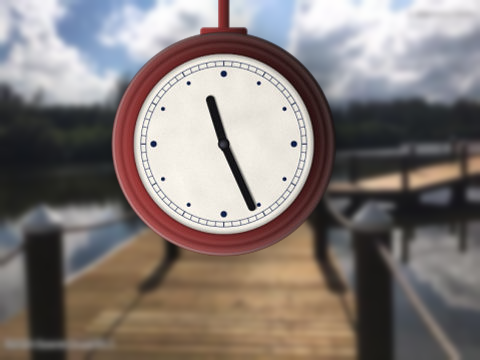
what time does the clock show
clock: 11:26
